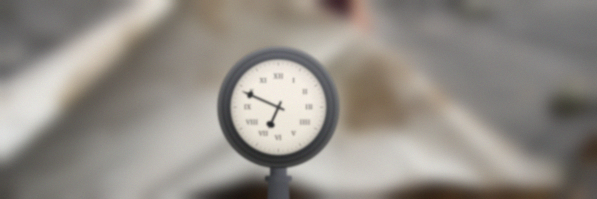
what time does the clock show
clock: 6:49
